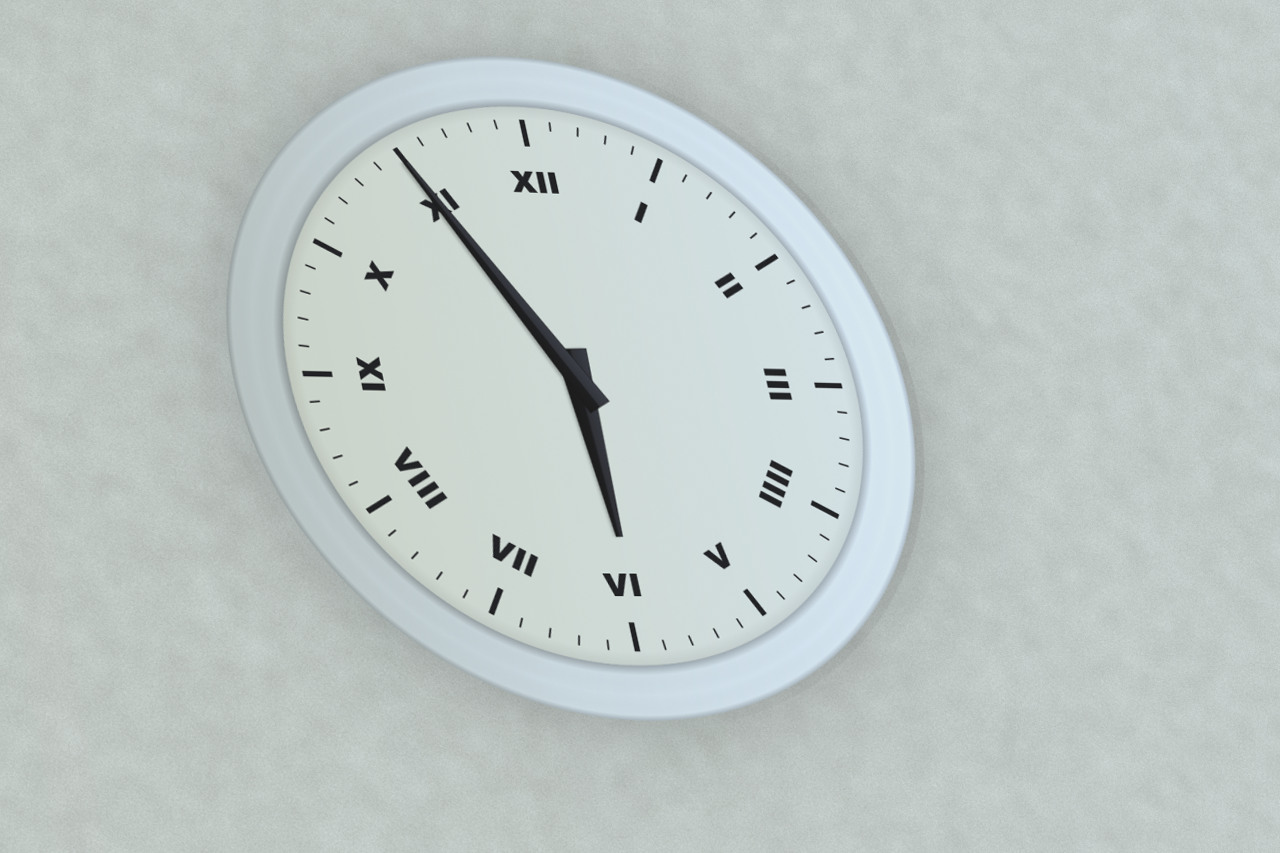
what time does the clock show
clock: 5:55
